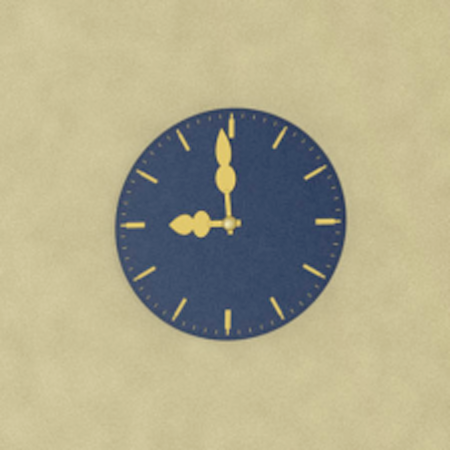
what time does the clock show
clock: 8:59
